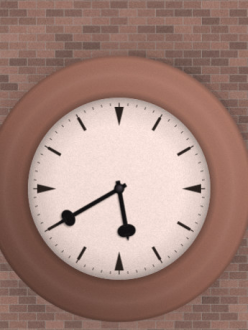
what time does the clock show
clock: 5:40
